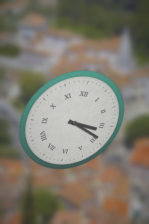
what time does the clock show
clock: 3:19
